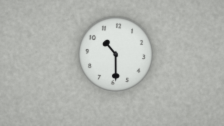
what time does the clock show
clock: 10:29
